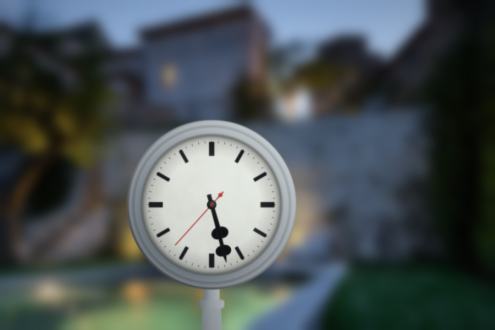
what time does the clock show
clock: 5:27:37
